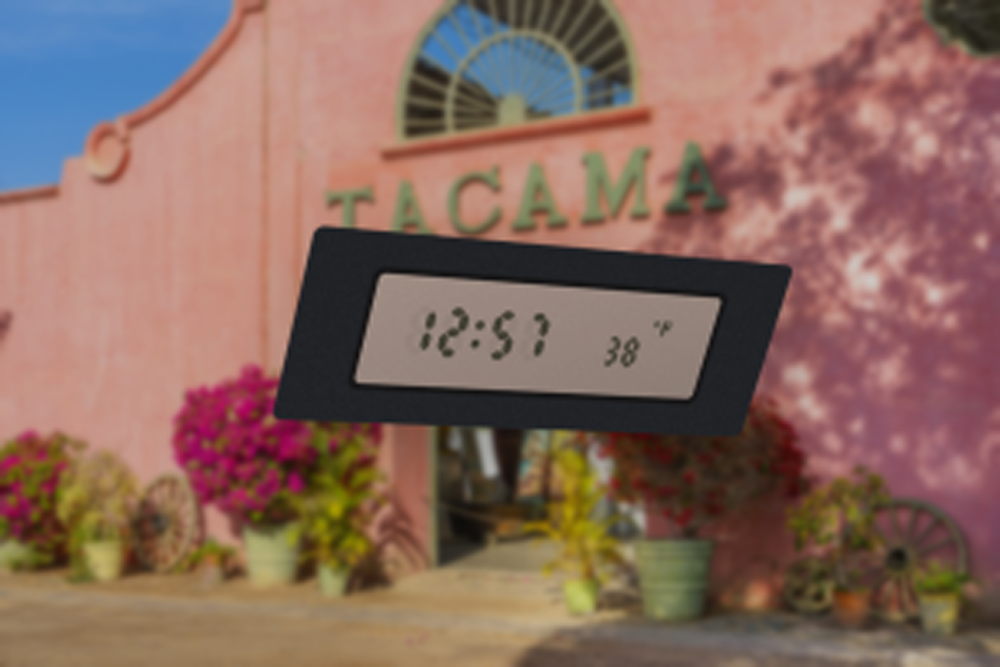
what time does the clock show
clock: 12:57
